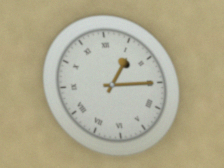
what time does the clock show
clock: 1:15
